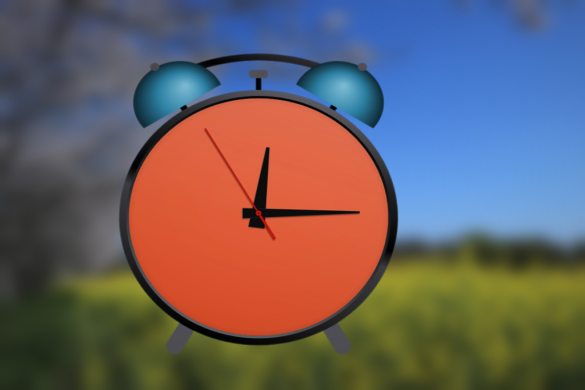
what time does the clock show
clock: 12:14:55
